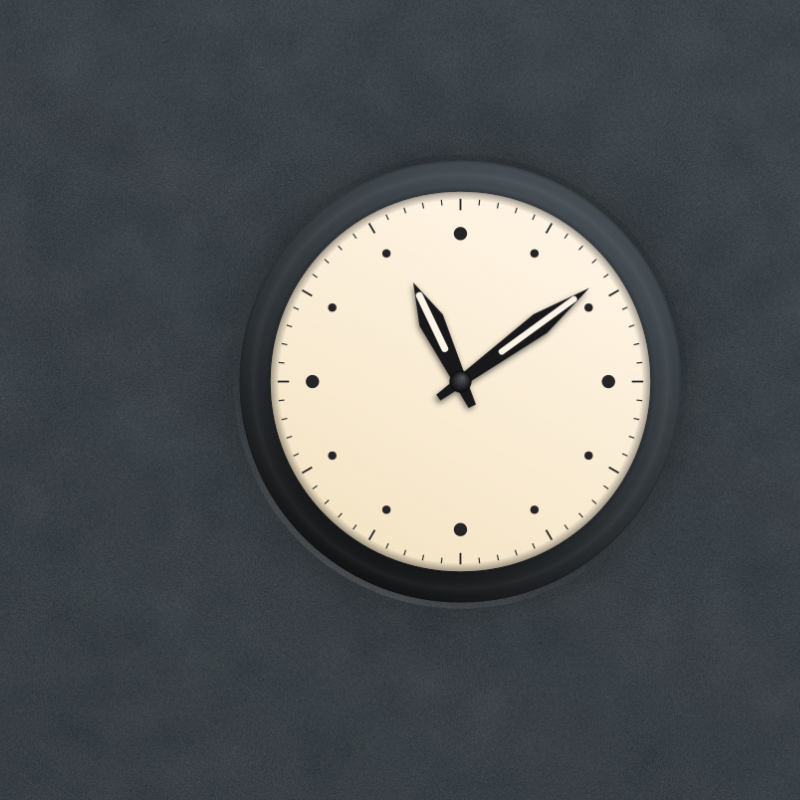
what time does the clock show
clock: 11:09
